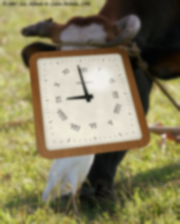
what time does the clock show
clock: 8:59
